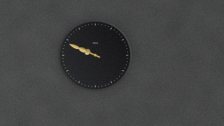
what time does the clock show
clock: 9:49
